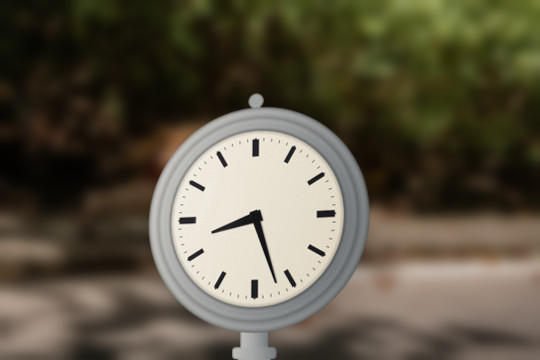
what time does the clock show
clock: 8:27
